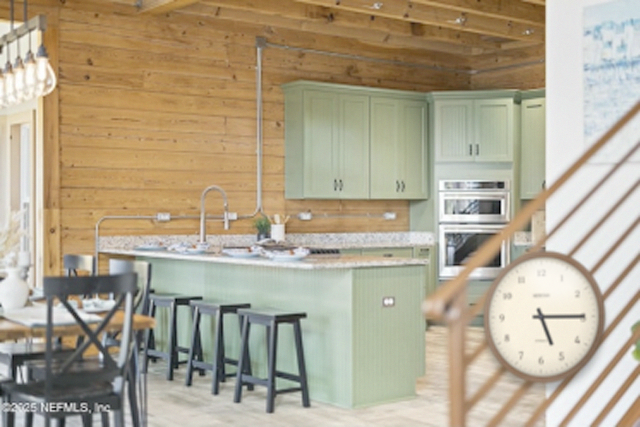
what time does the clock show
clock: 5:15
